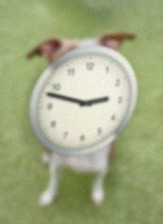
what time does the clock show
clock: 2:48
